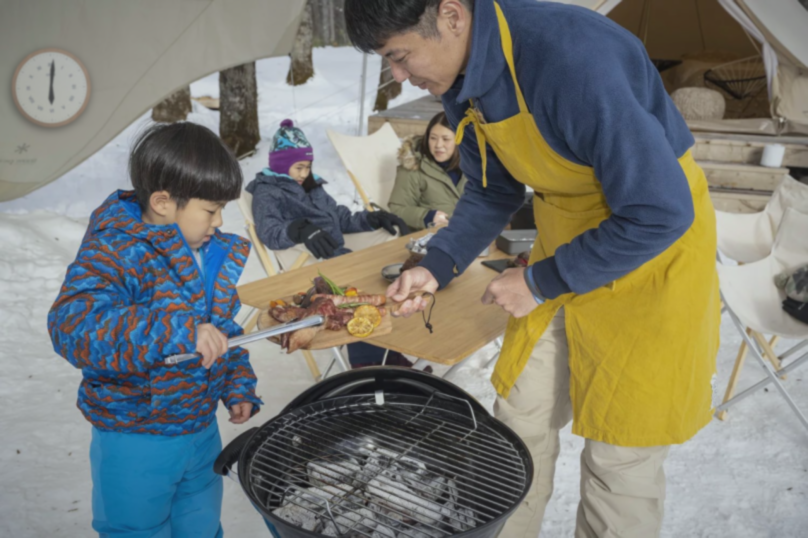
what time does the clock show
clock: 6:01
